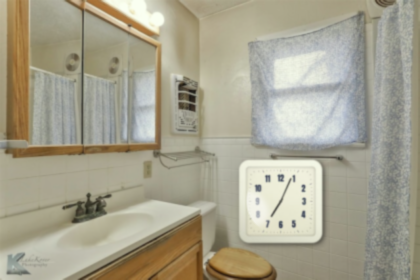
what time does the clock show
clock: 7:04
